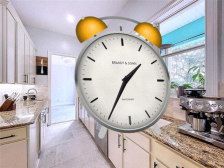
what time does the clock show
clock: 1:35
